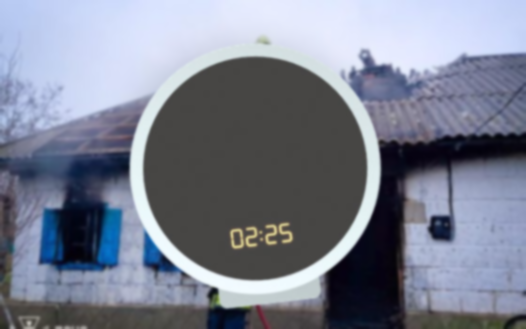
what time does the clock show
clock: 2:25
